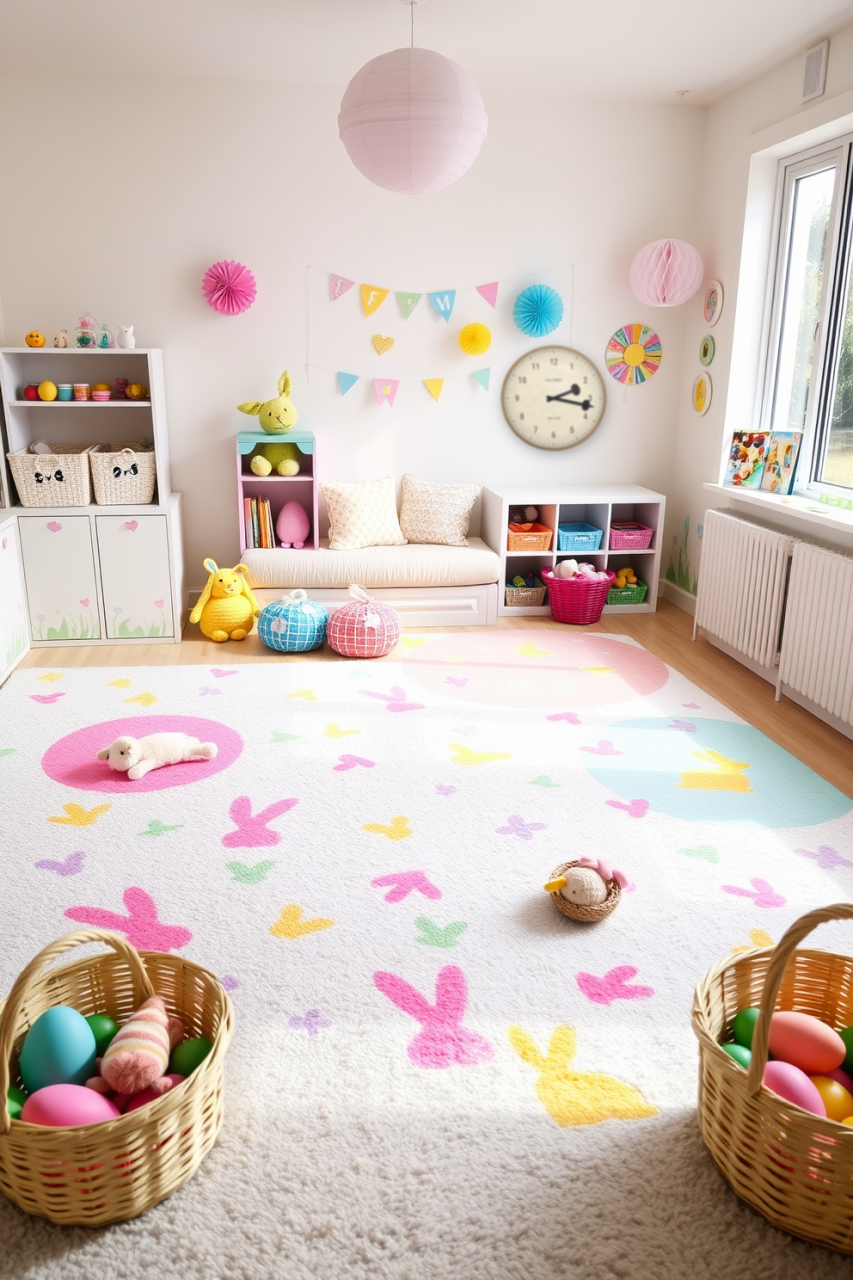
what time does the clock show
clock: 2:17
